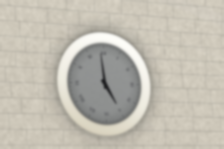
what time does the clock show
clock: 4:59
